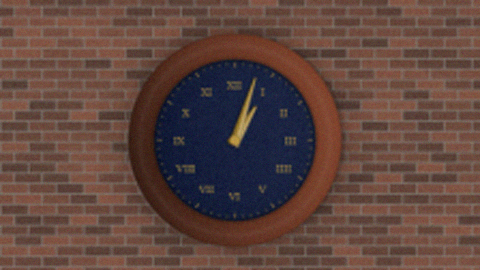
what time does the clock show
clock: 1:03
